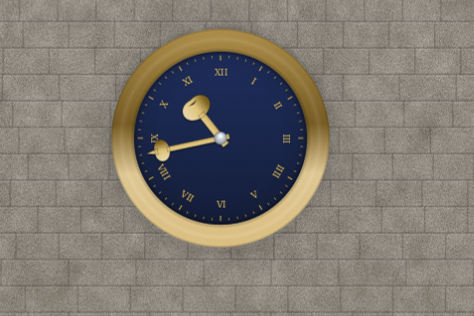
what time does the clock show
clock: 10:43
